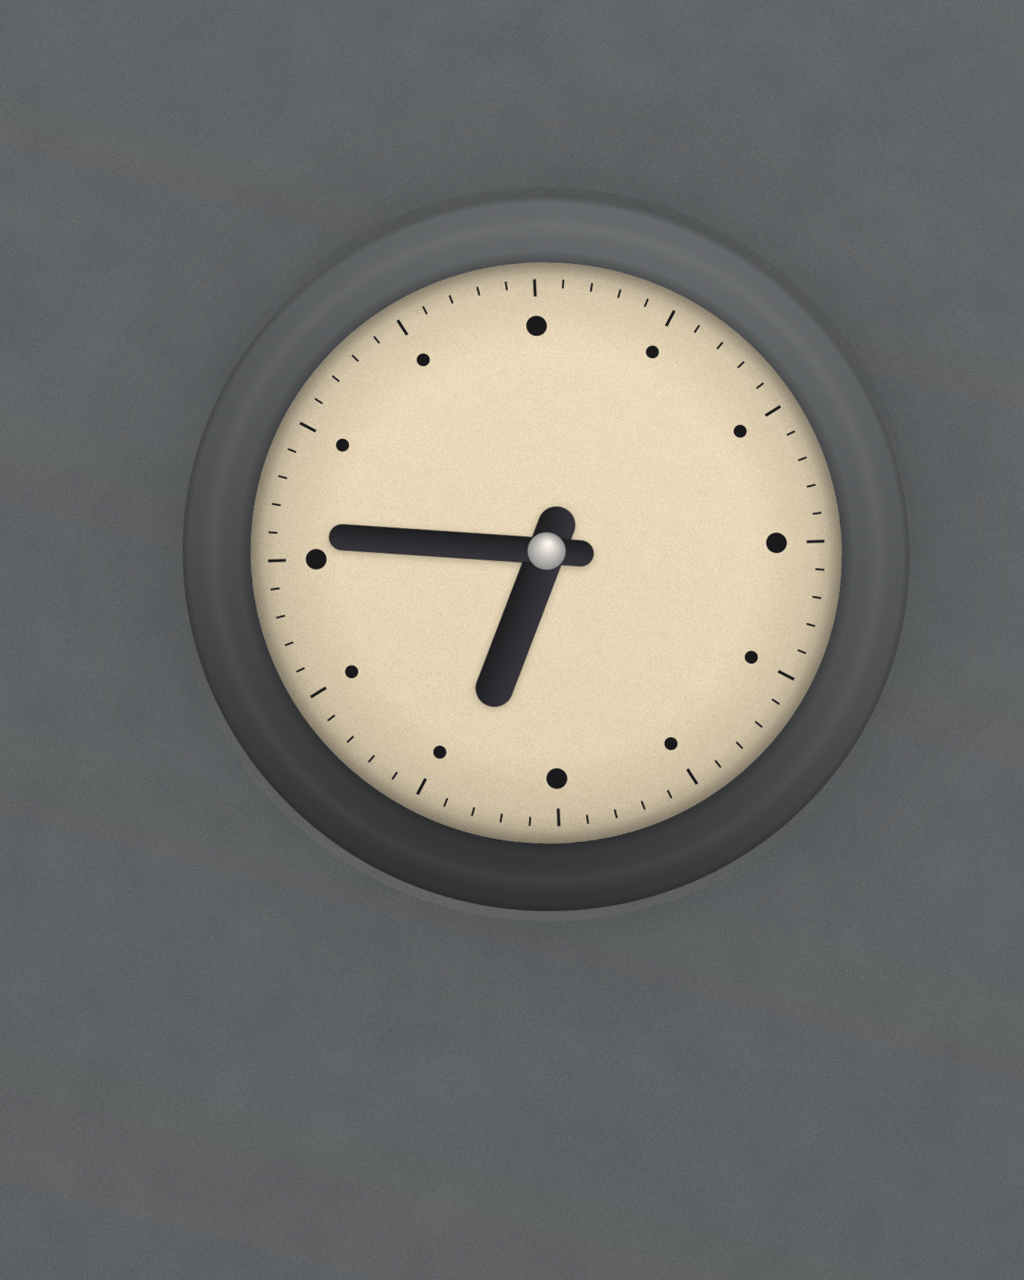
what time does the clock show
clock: 6:46
